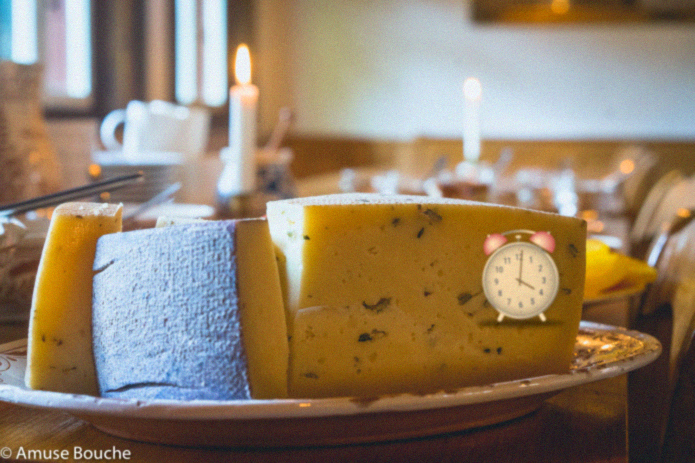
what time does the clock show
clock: 4:01
